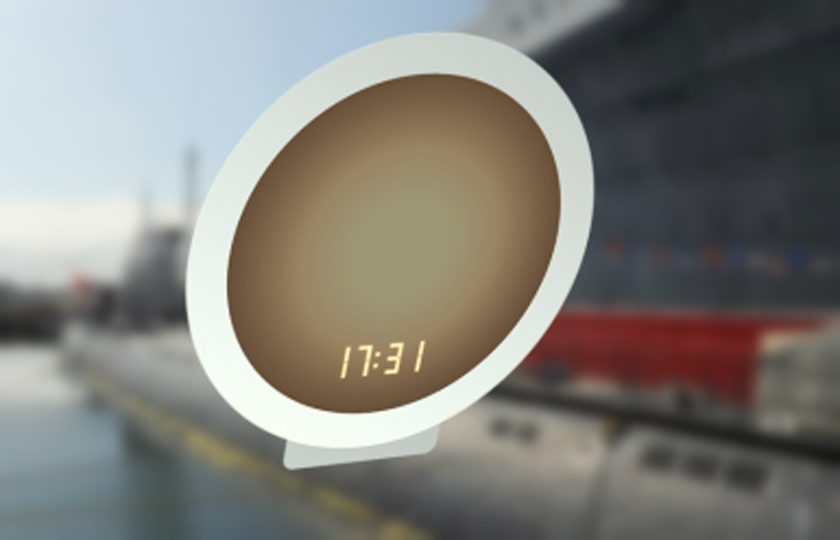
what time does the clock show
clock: 17:31
